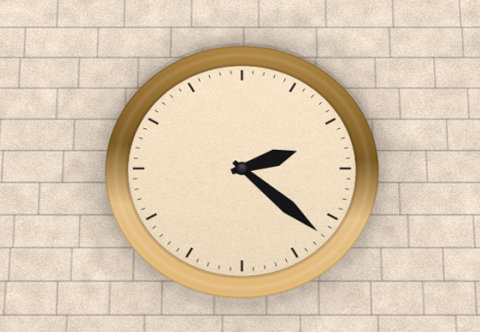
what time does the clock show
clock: 2:22
